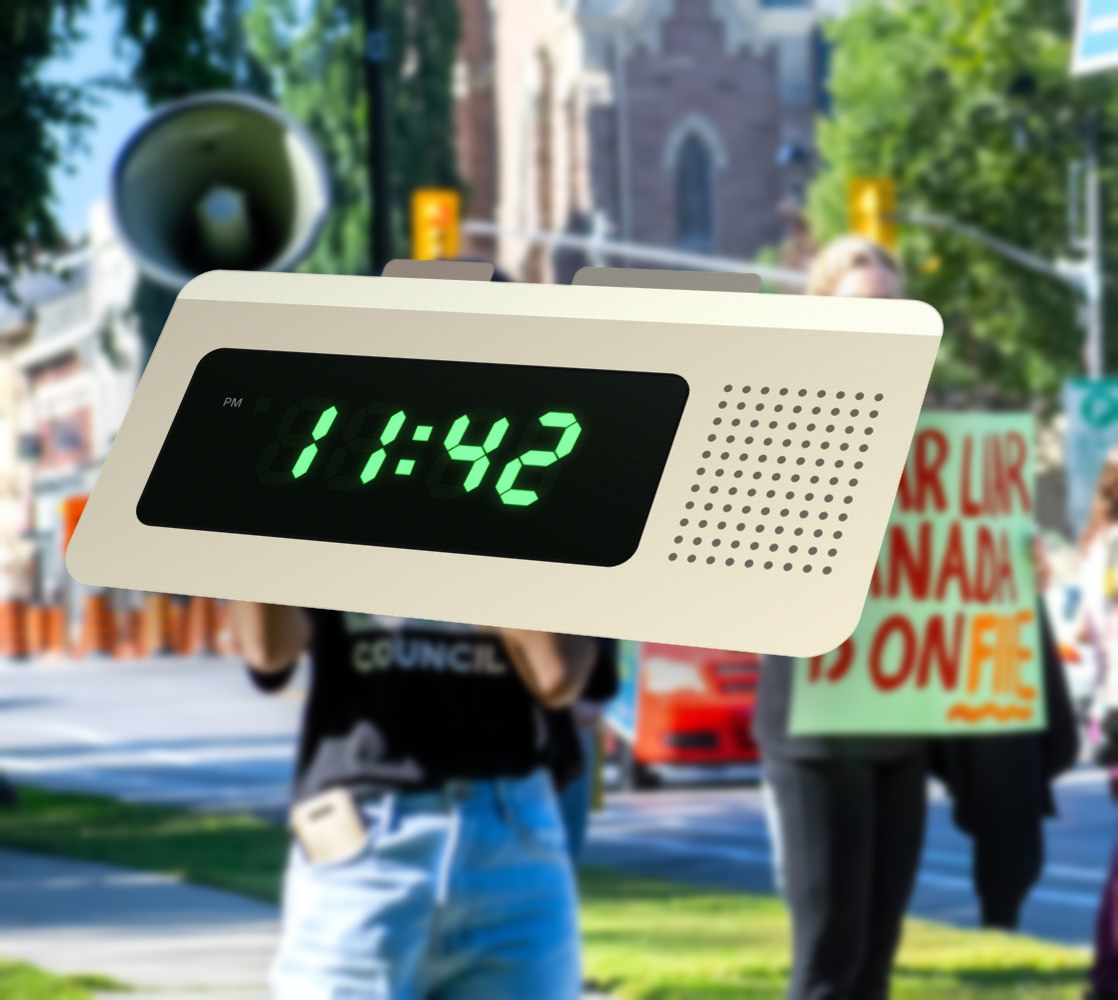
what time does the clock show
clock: 11:42
